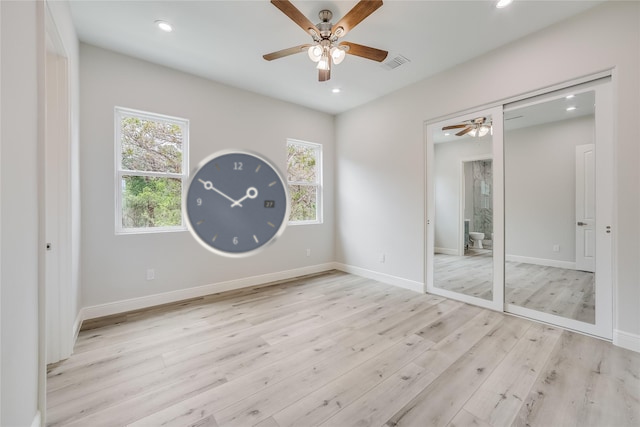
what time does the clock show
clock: 1:50
